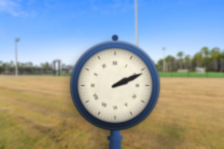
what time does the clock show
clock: 2:11
